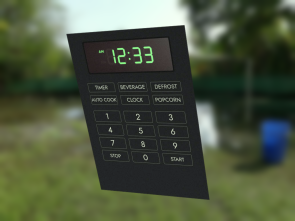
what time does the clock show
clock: 12:33
